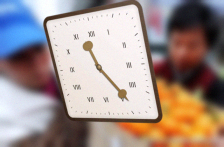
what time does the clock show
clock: 11:24
